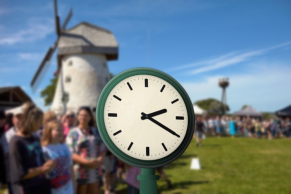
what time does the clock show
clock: 2:20
